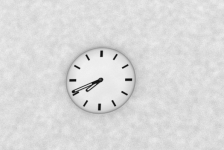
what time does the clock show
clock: 7:41
